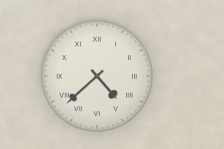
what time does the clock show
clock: 4:38
